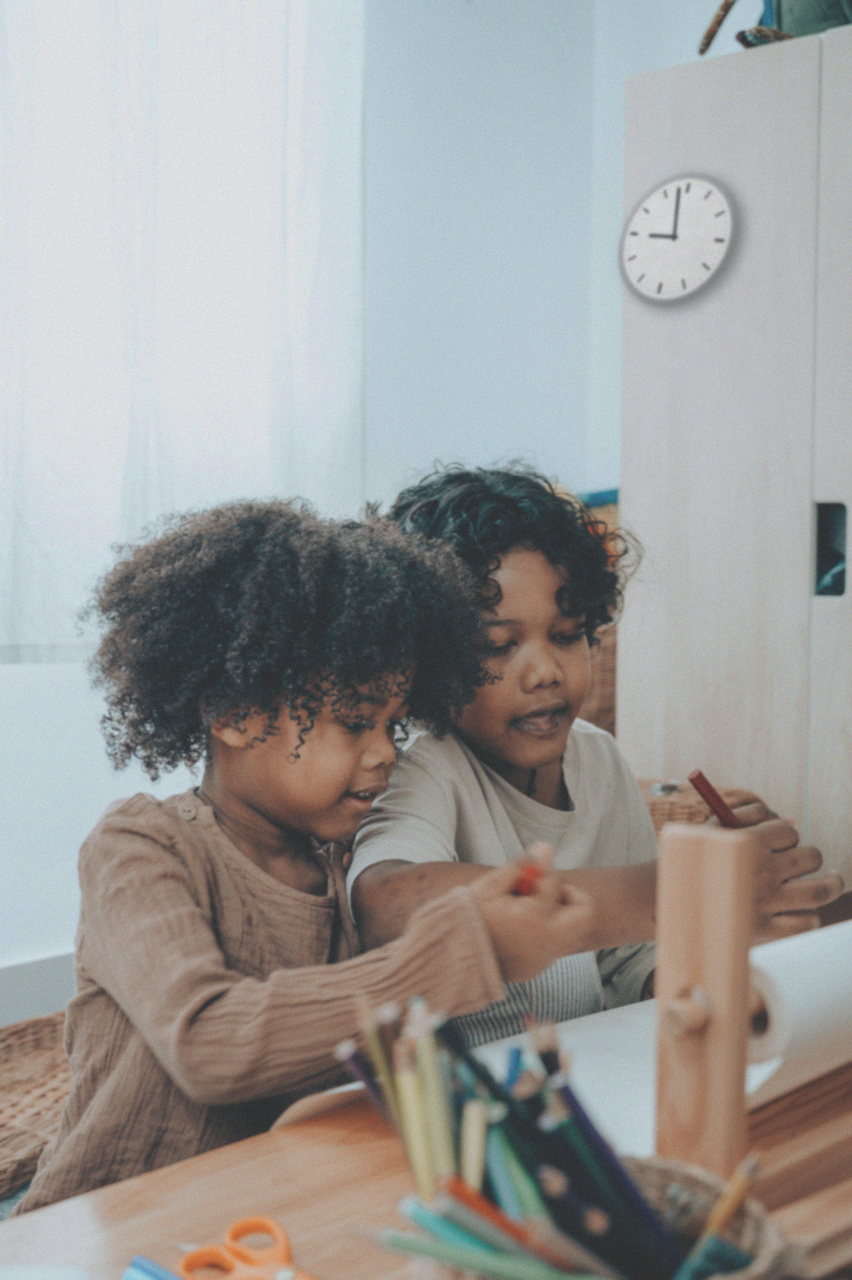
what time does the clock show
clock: 8:58
